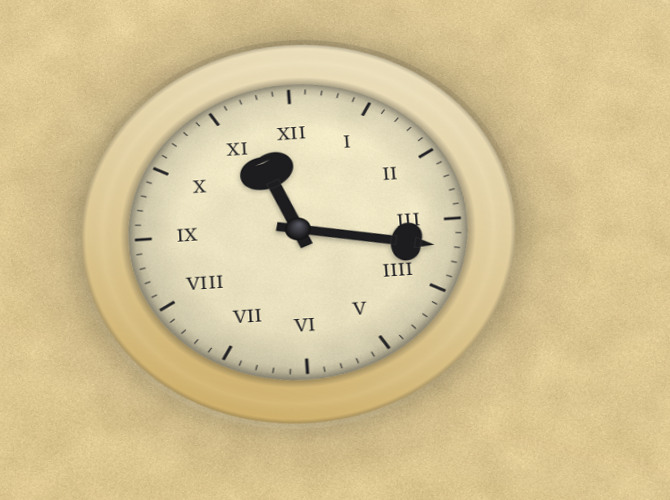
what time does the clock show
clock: 11:17
